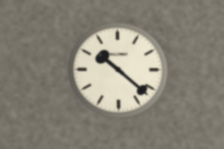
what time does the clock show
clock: 10:22
